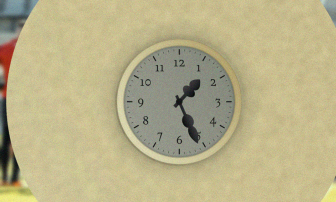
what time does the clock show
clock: 1:26
